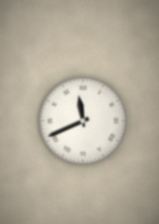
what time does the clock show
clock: 11:41
